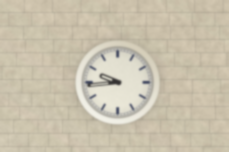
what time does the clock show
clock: 9:44
